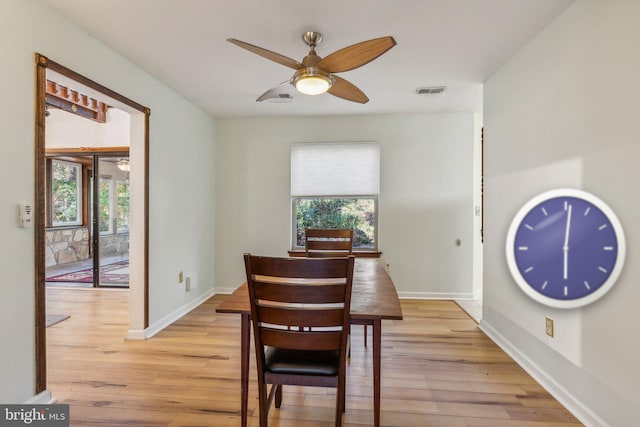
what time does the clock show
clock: 6:01
